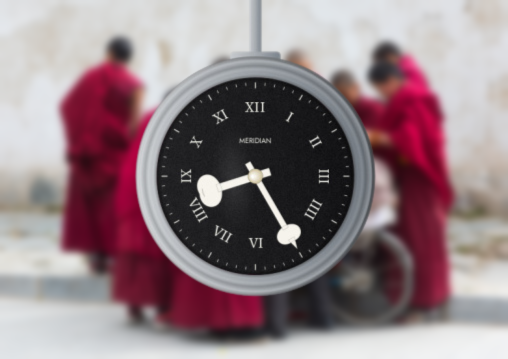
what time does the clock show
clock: 8:25
